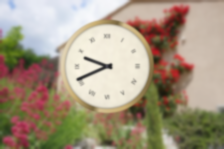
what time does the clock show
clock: 9:41
